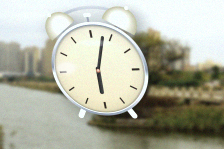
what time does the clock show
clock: 6:03
